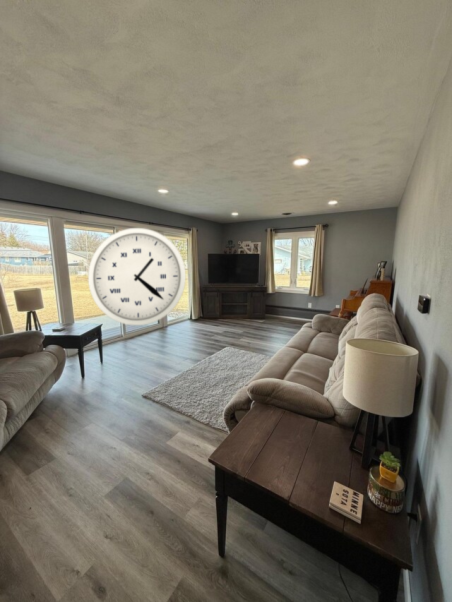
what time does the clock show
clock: 1:22
